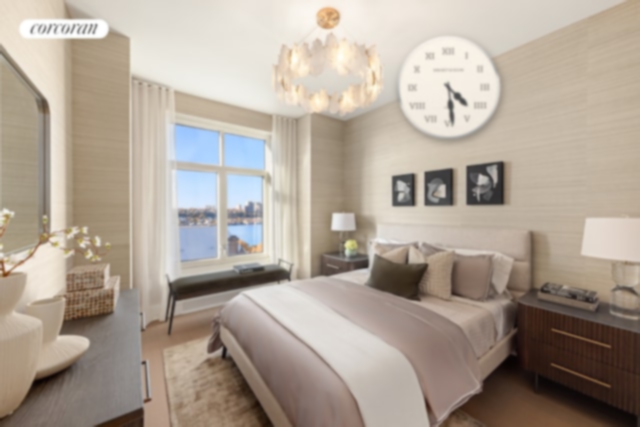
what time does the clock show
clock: 4:29
